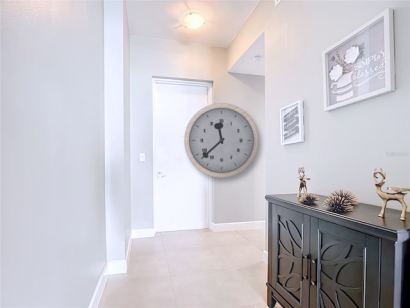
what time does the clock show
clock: 11:38
